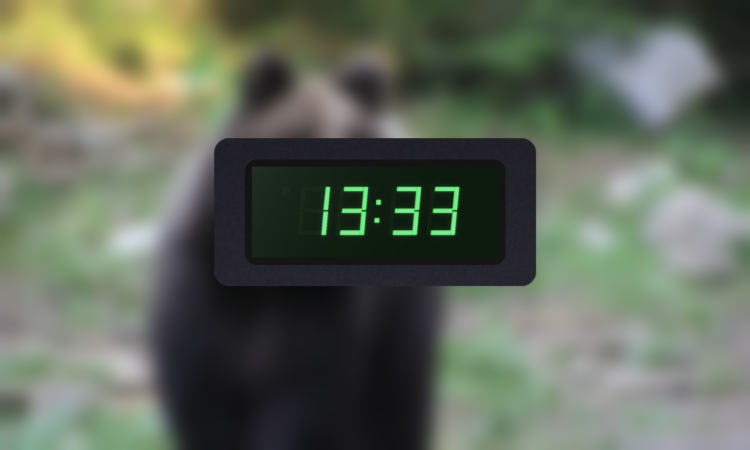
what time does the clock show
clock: 13:33
